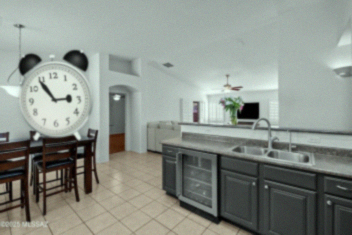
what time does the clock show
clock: 2:54
